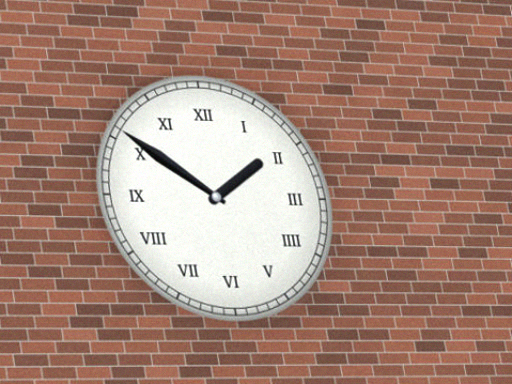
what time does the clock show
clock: 1:51
